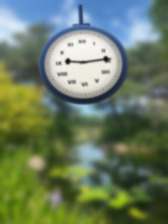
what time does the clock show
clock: 9:14
